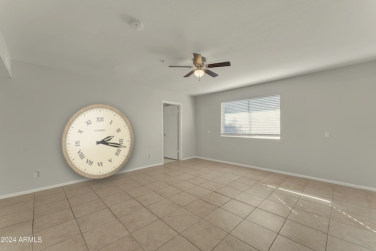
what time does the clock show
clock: 2:17
